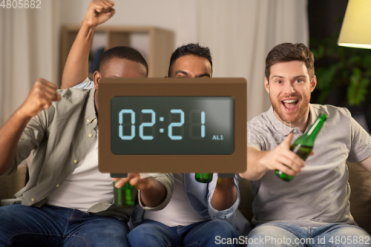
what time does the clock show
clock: 2:21
